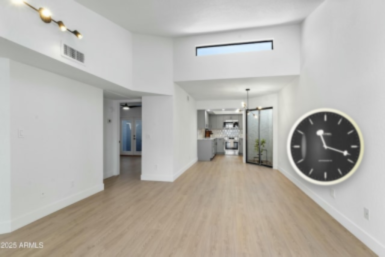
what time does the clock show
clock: 11:18
